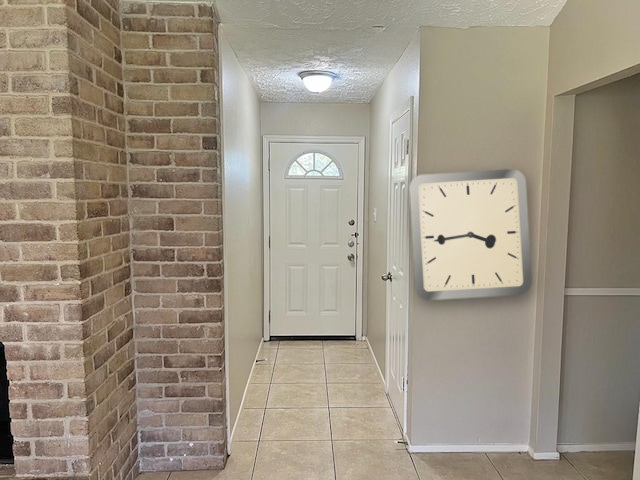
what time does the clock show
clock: 3:44
